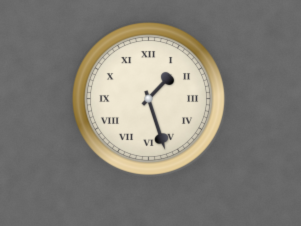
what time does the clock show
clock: 1:27
